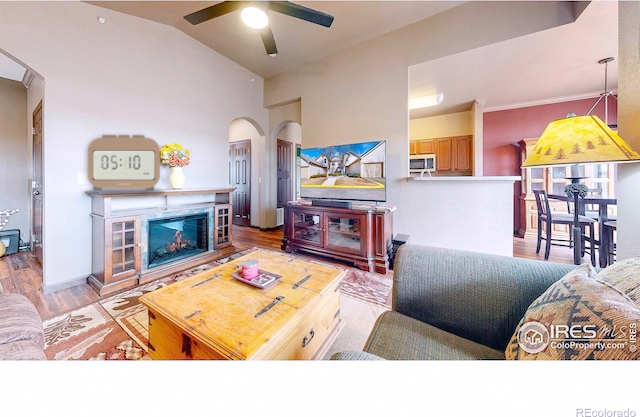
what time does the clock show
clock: 5:10
